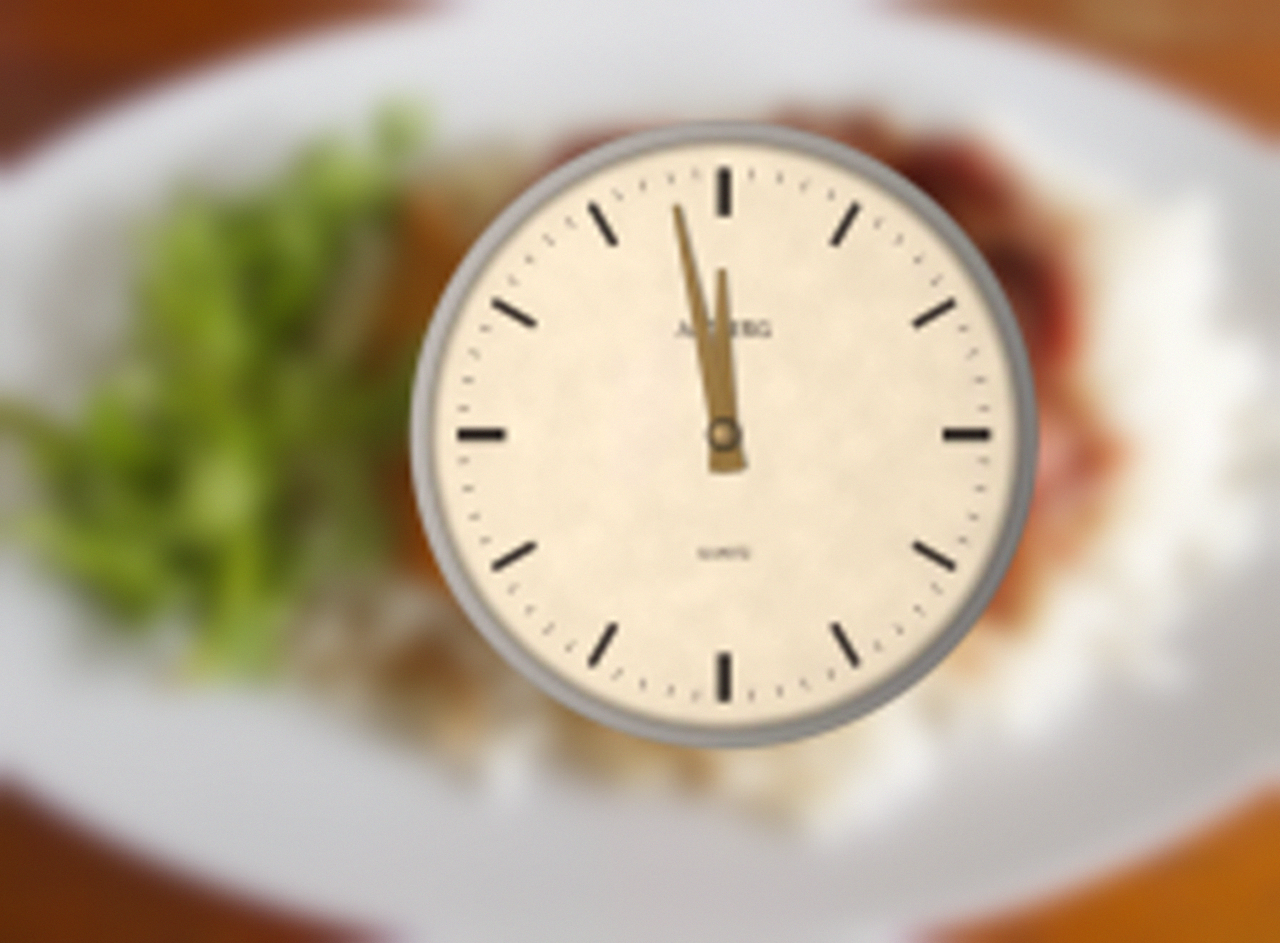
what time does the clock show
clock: 11:58
